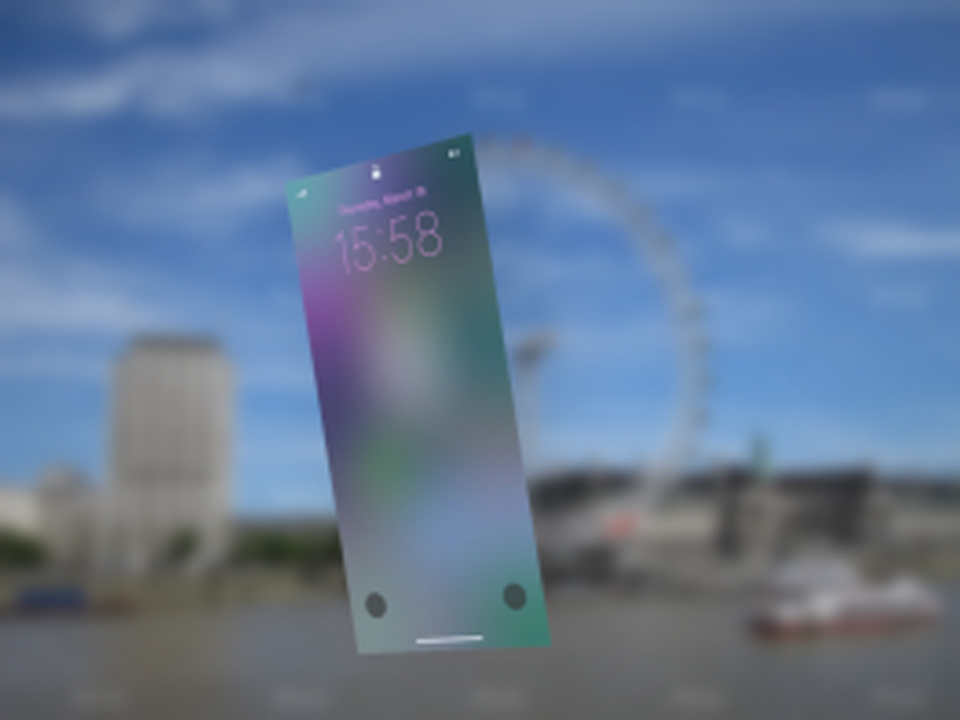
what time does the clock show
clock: 15:58
